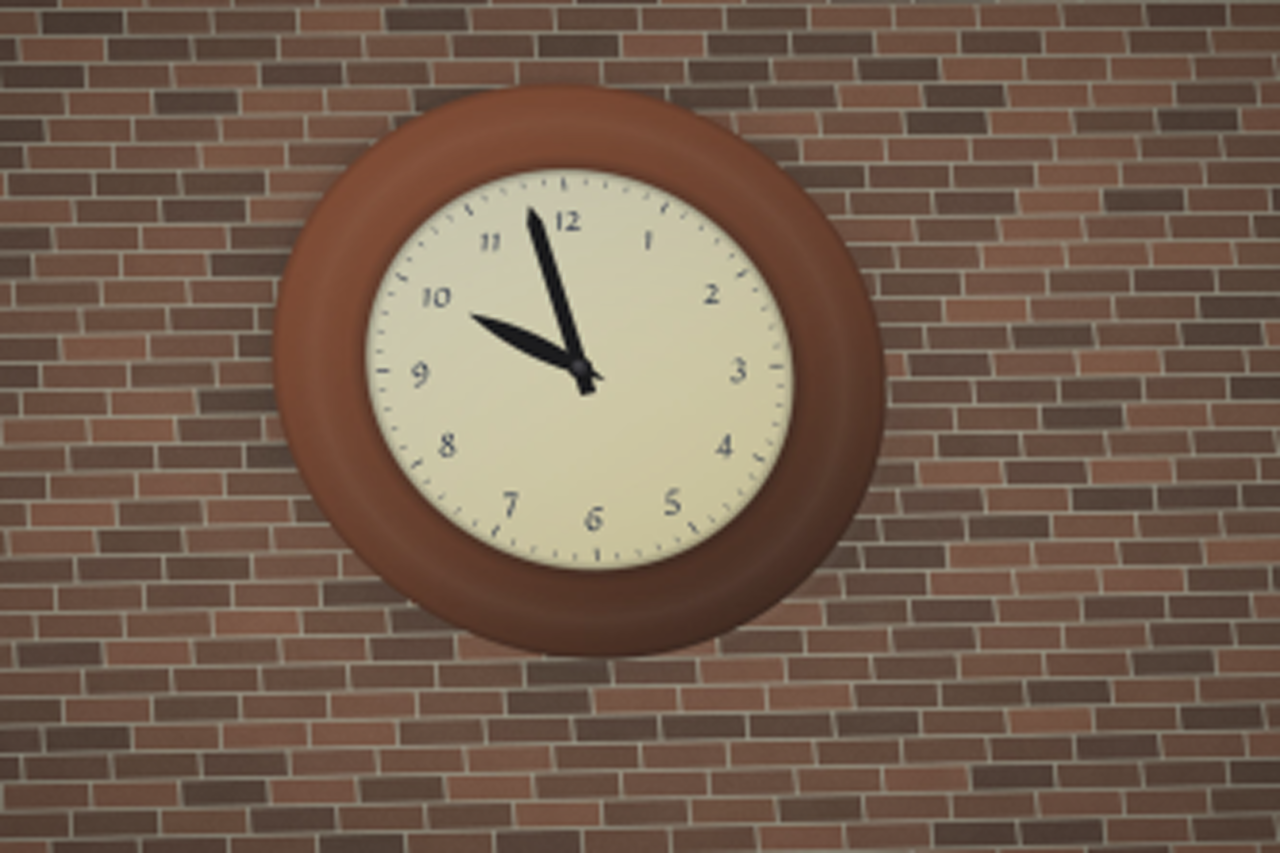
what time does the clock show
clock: 9:58
